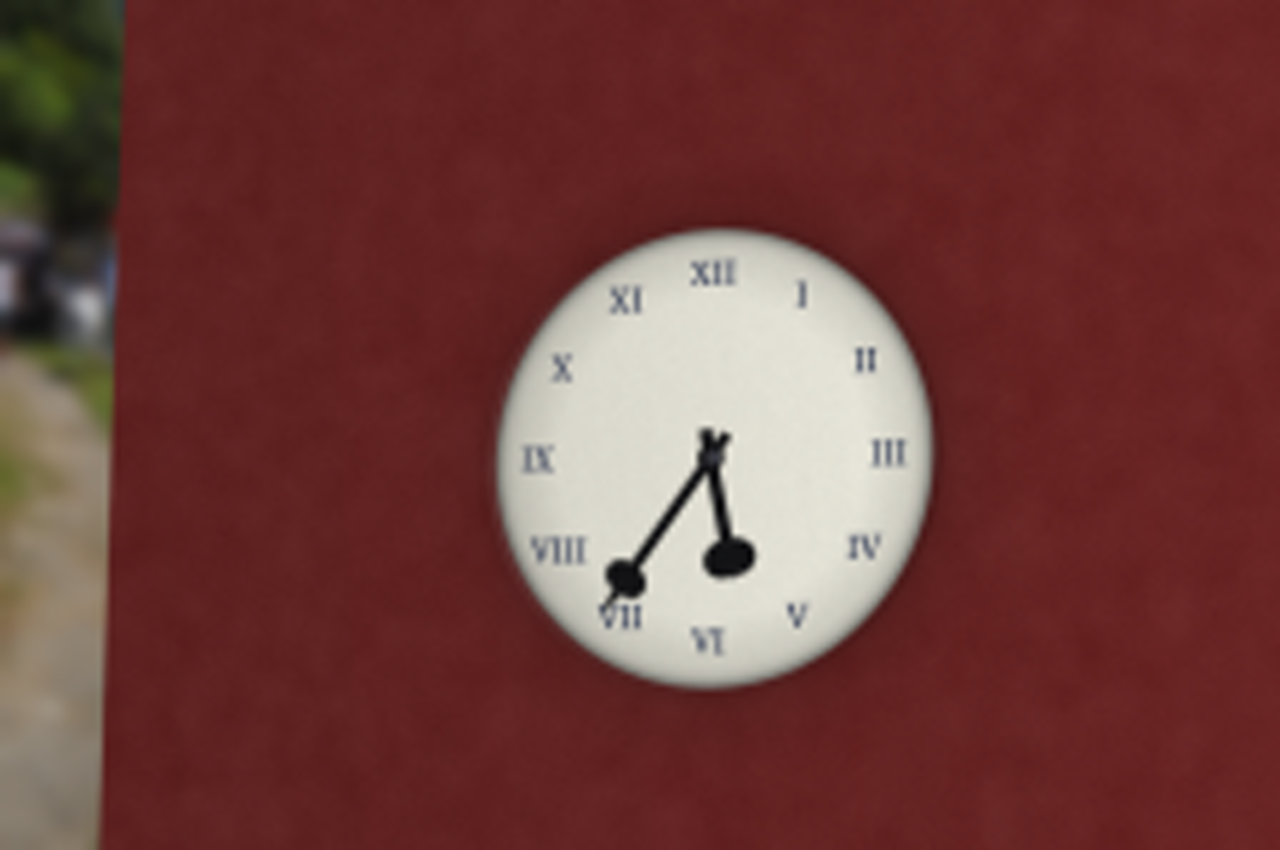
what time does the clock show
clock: 5:36
